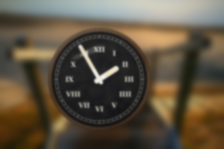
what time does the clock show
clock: 1:55
